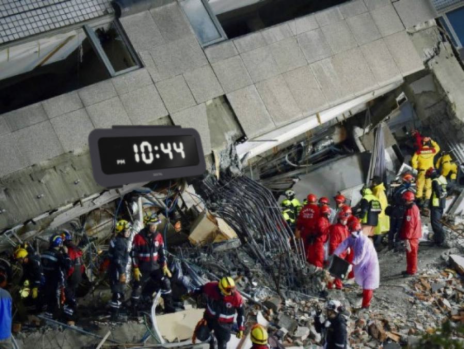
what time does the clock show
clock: 10:44
